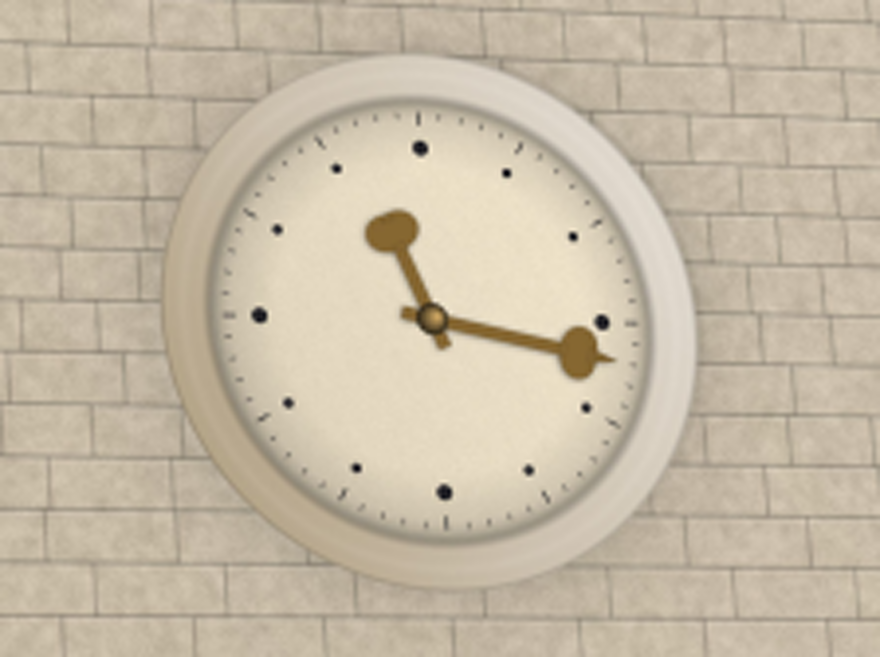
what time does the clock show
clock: 11:17
